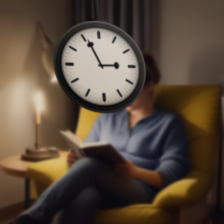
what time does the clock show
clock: 2:56
